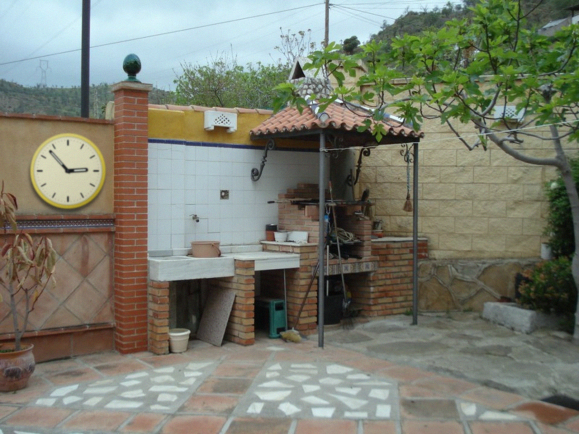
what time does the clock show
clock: 2:53
